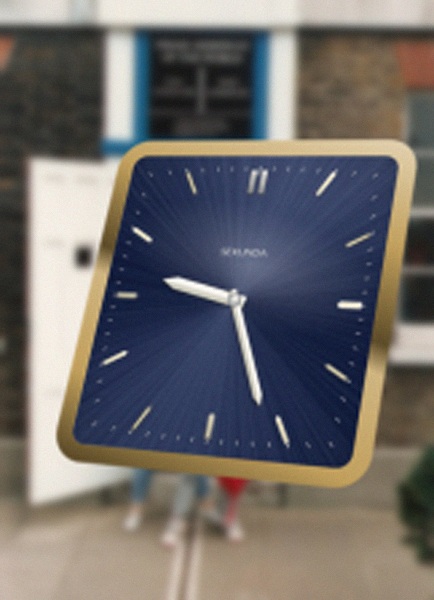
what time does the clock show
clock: 9:26
